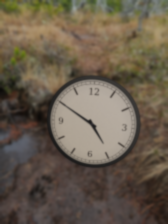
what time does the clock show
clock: 4:50
